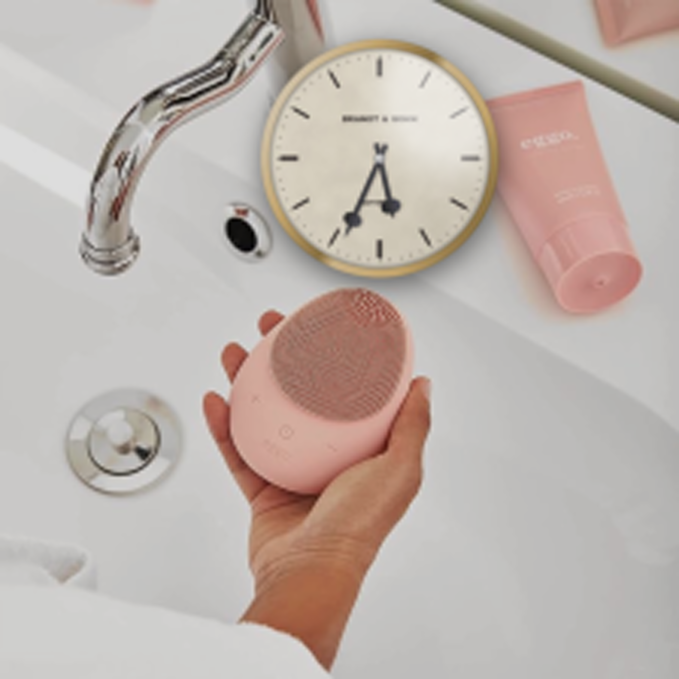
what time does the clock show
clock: 5:34
